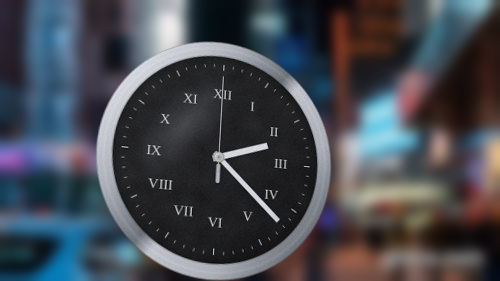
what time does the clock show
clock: 2:22:00
